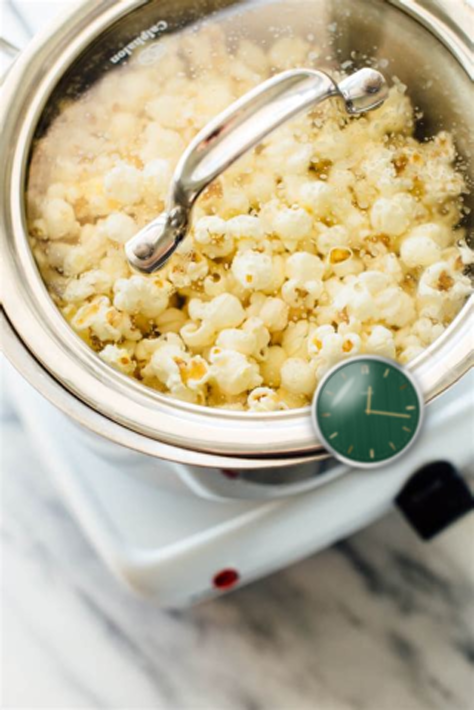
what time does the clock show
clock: 12:17
